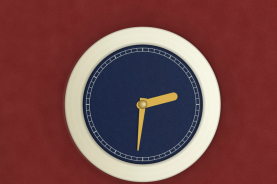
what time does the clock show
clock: 2:31
